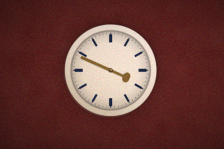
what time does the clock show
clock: 3:49
